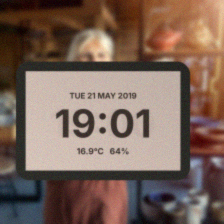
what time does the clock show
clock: 19:01
